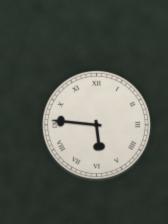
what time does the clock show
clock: 5:46
